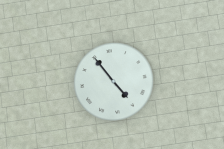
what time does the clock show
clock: 4:55
